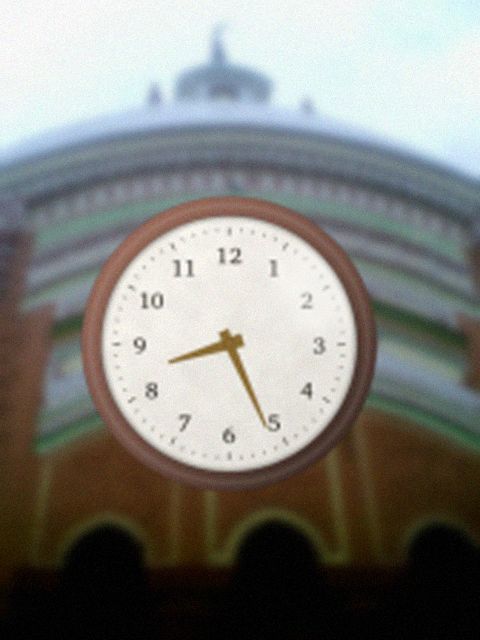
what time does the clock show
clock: 8:26
